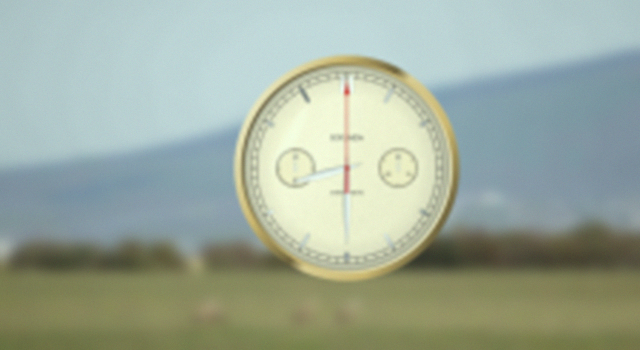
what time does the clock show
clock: 8:30
